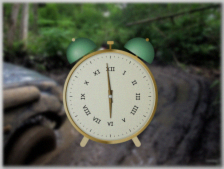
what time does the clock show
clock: 5:59
